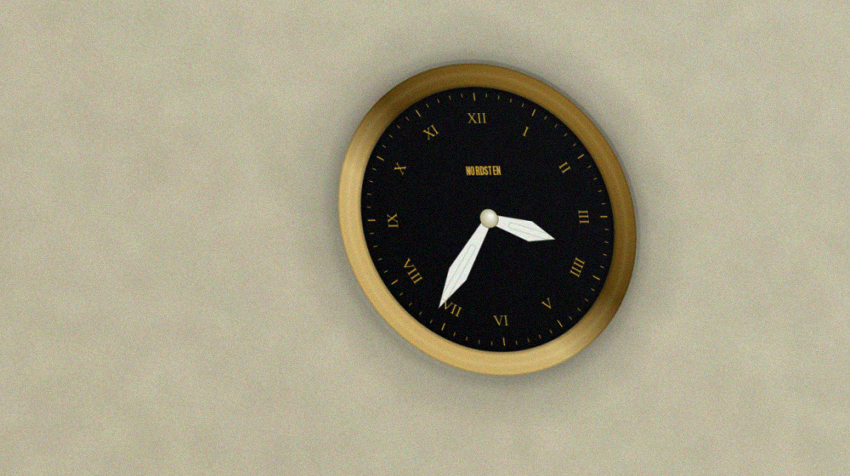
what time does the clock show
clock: 3:36
